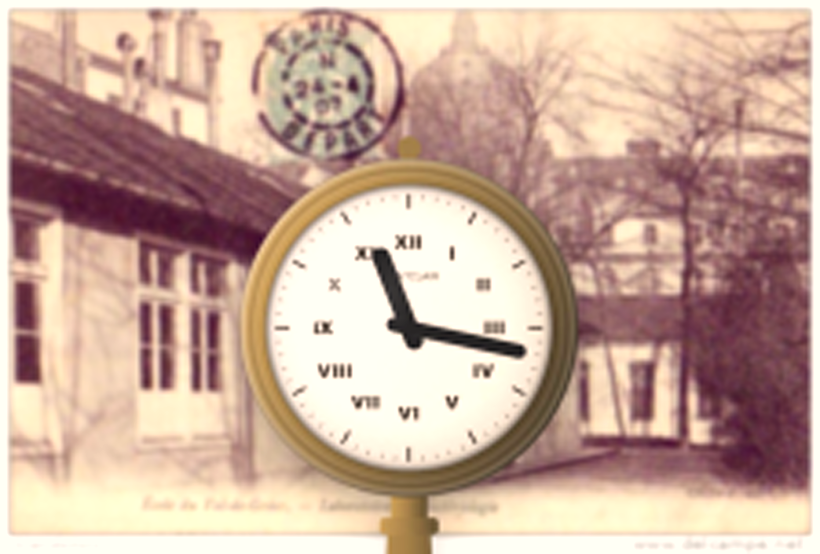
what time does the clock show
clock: 11:17
